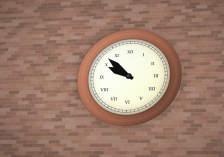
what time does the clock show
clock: 9:52
